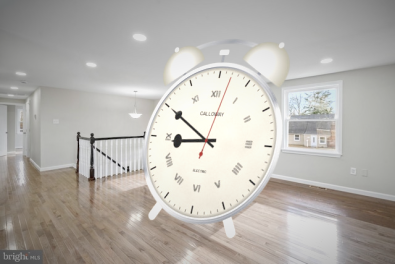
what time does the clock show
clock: 8:50:02
